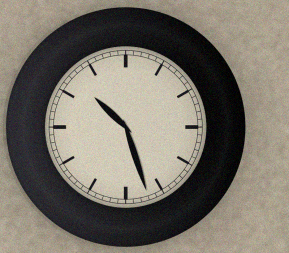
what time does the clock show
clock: 10:27
